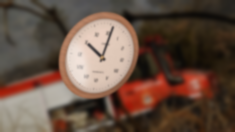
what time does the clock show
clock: 10:01
